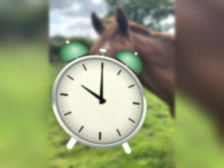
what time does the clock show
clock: 10:00
